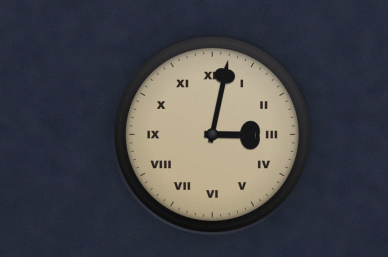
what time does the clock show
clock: 3:02
